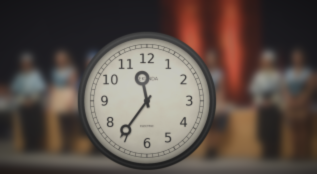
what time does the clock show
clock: 11:36
